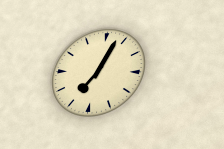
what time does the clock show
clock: 7:03
